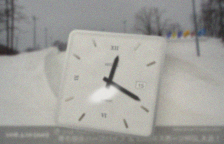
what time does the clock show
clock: 12:19
